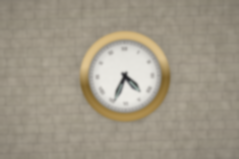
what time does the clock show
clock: 4:34
